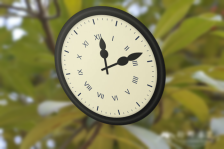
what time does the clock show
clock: 12:13
